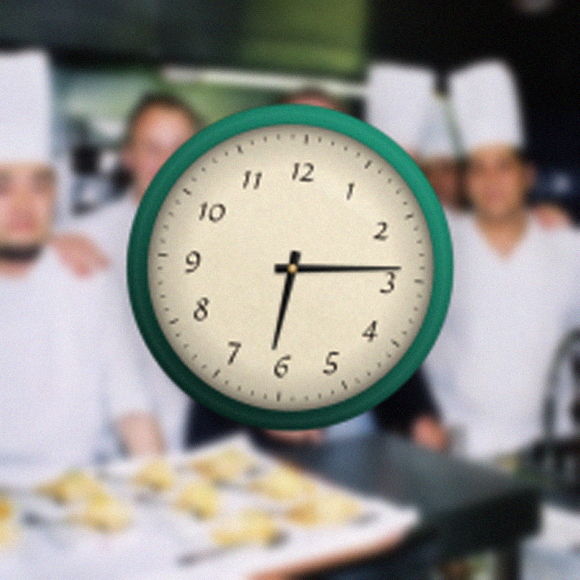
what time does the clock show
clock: 6:14
